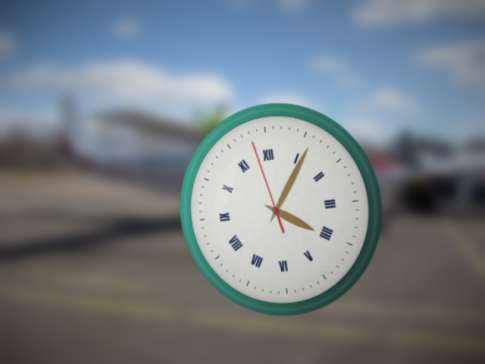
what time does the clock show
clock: 4:05:58
